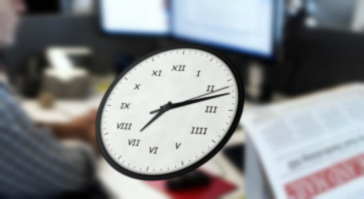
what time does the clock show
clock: 7:12:11
